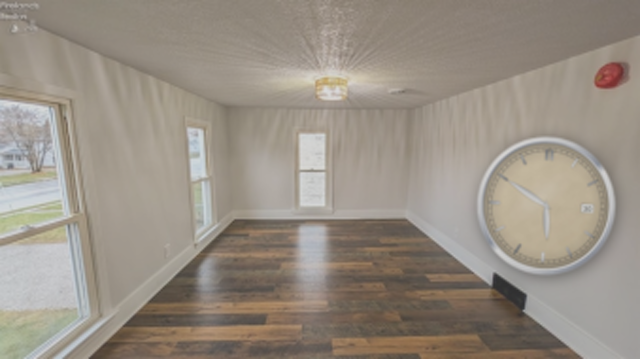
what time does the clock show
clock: 5:50
